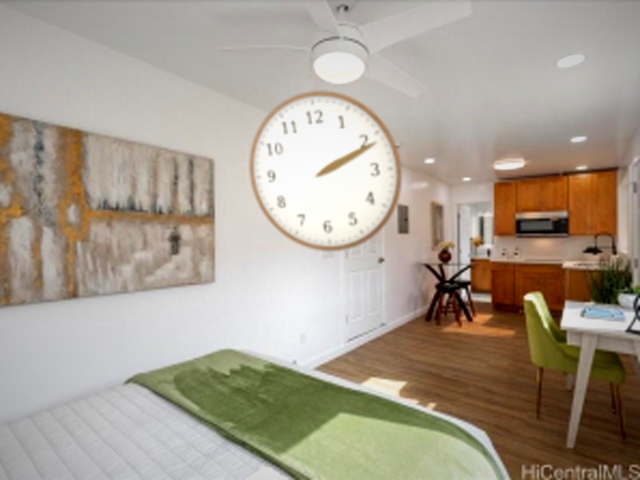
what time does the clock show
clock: 2:11
